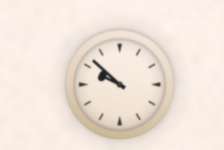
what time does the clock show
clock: 9:52
